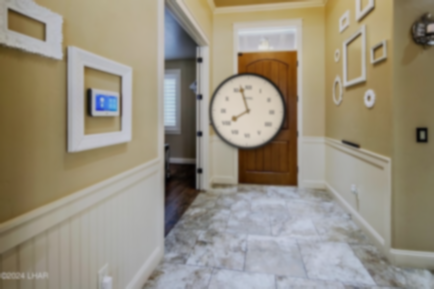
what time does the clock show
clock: 7:57
